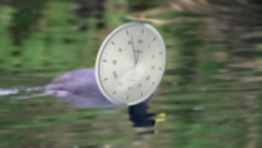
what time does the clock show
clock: 11:56
